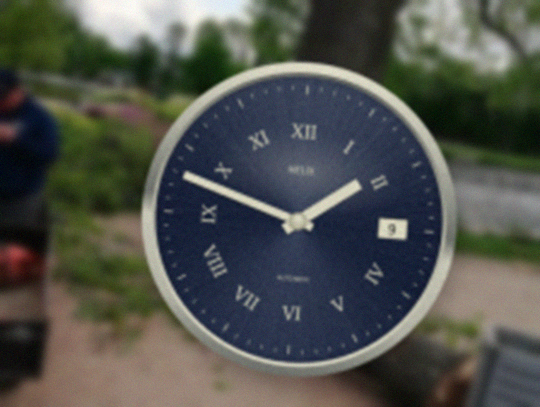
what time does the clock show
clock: 1:48
